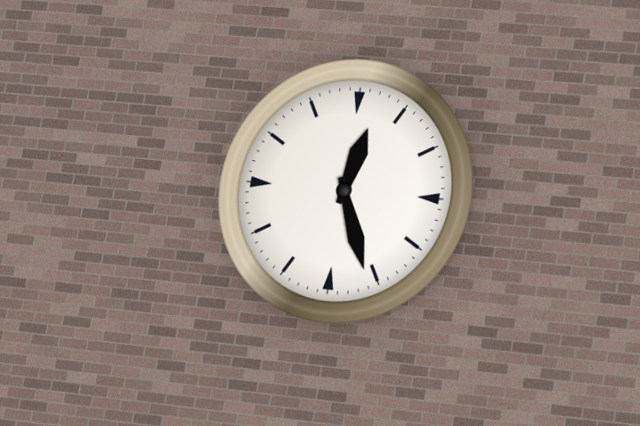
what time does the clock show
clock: 12:26
